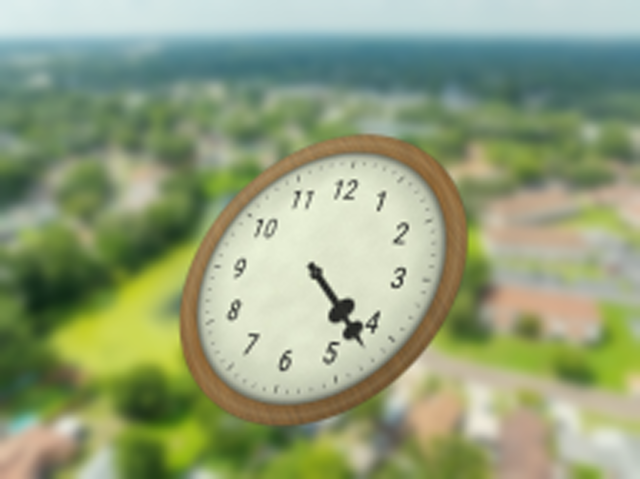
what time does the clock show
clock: 4:22
